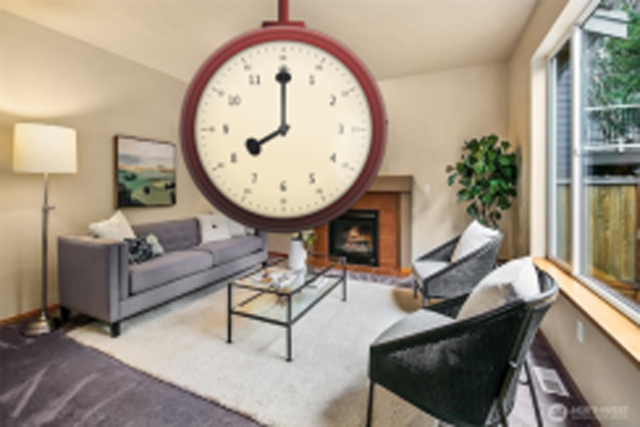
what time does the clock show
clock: 8:00
